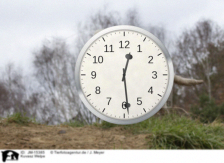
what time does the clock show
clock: 12:29
